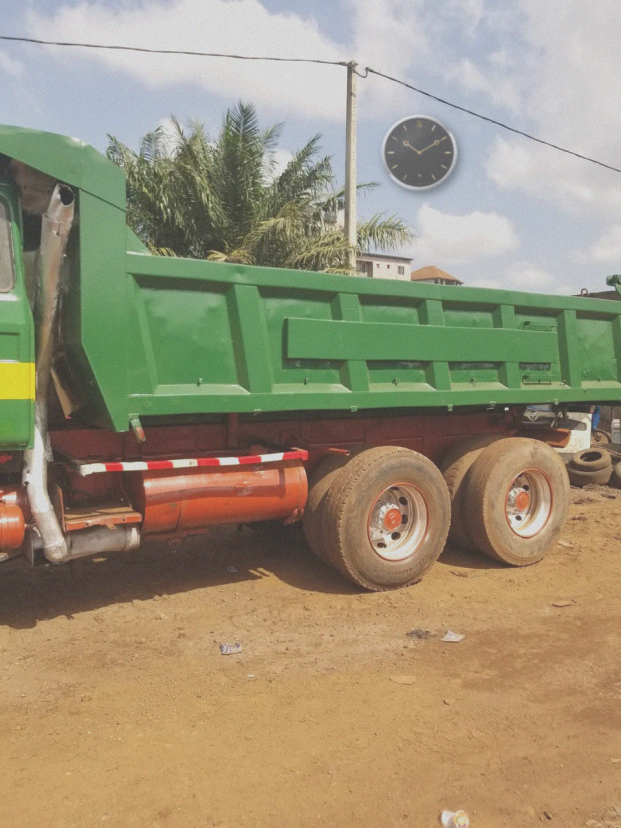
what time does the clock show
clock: 10:10
